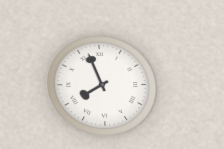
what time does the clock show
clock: 7:57
